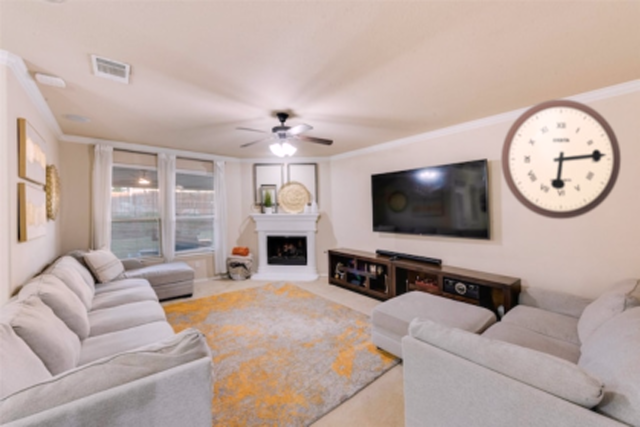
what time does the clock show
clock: 6:14
